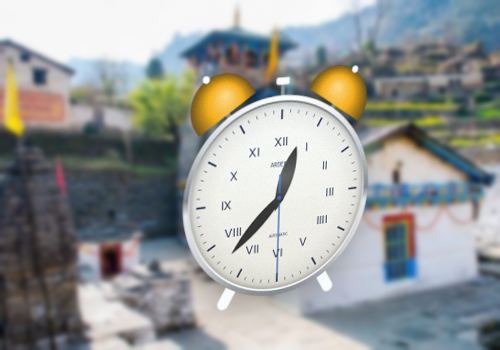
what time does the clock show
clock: 12:37:30
